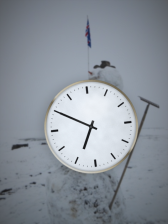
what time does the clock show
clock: 6:50
